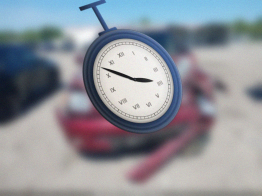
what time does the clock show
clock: 3:52
